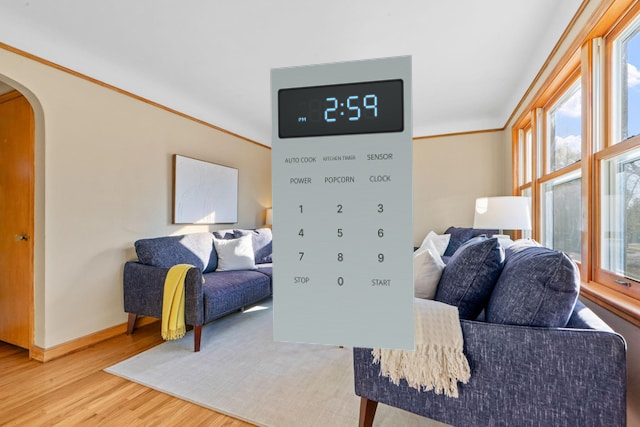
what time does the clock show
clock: 2:59
